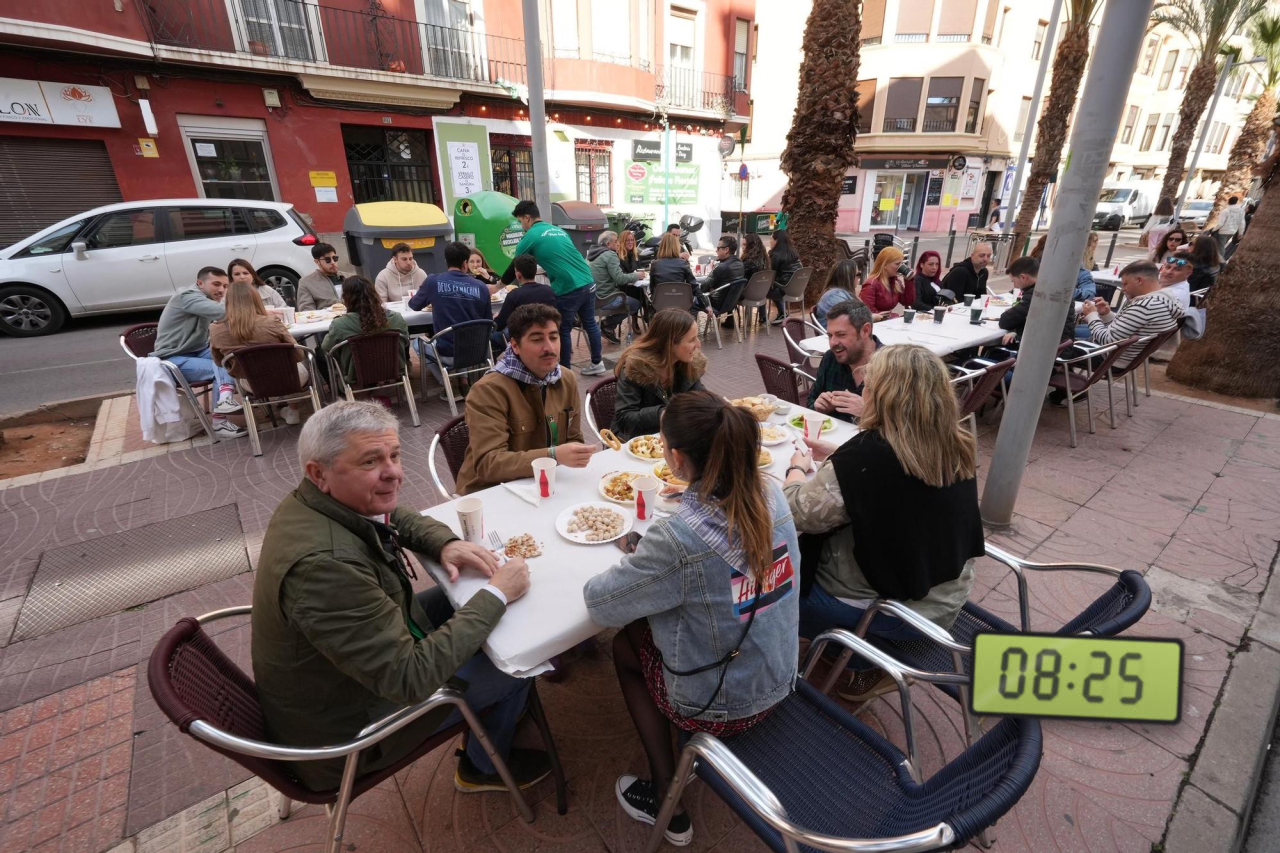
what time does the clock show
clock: 8:25
